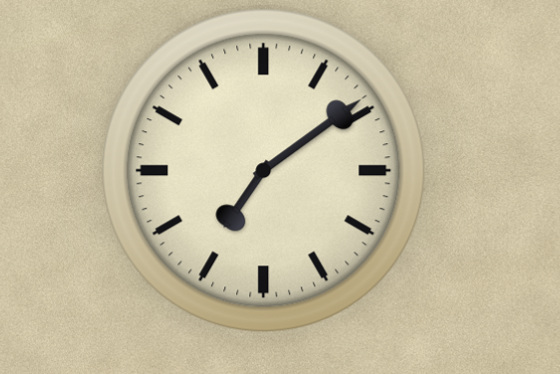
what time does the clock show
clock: 7:09
